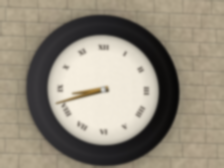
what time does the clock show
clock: 8:42
